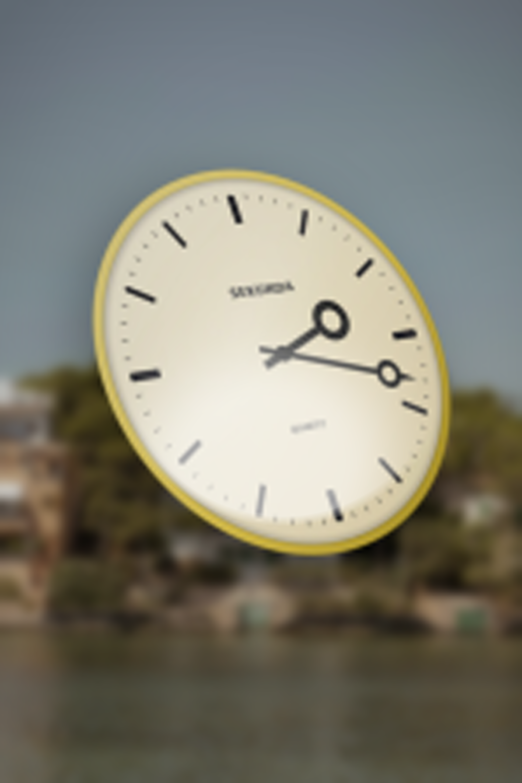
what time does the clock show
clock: 2:18
